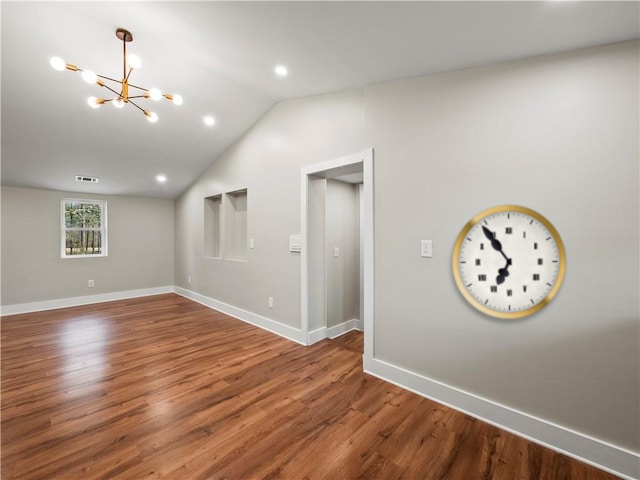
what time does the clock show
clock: 6:54
